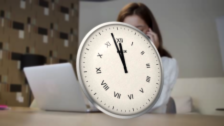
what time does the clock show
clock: 11:58
